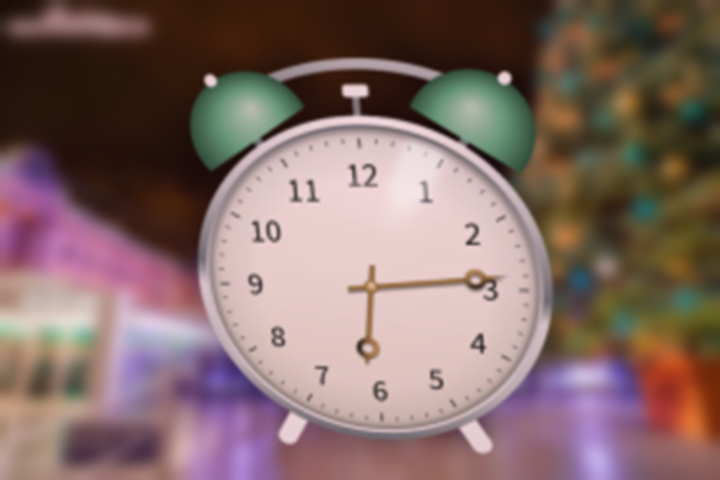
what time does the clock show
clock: 6:14
